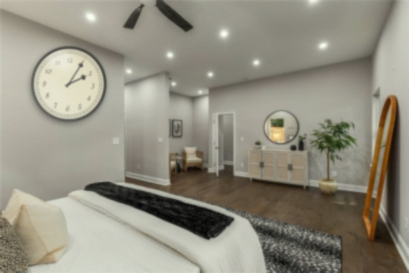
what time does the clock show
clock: 2:05
